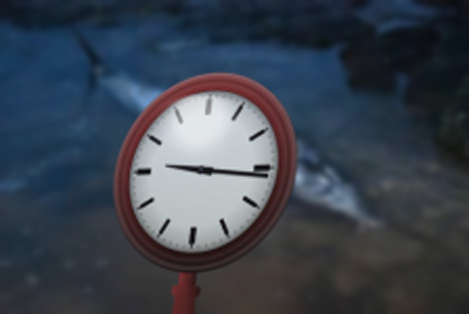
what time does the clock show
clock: 9:16
